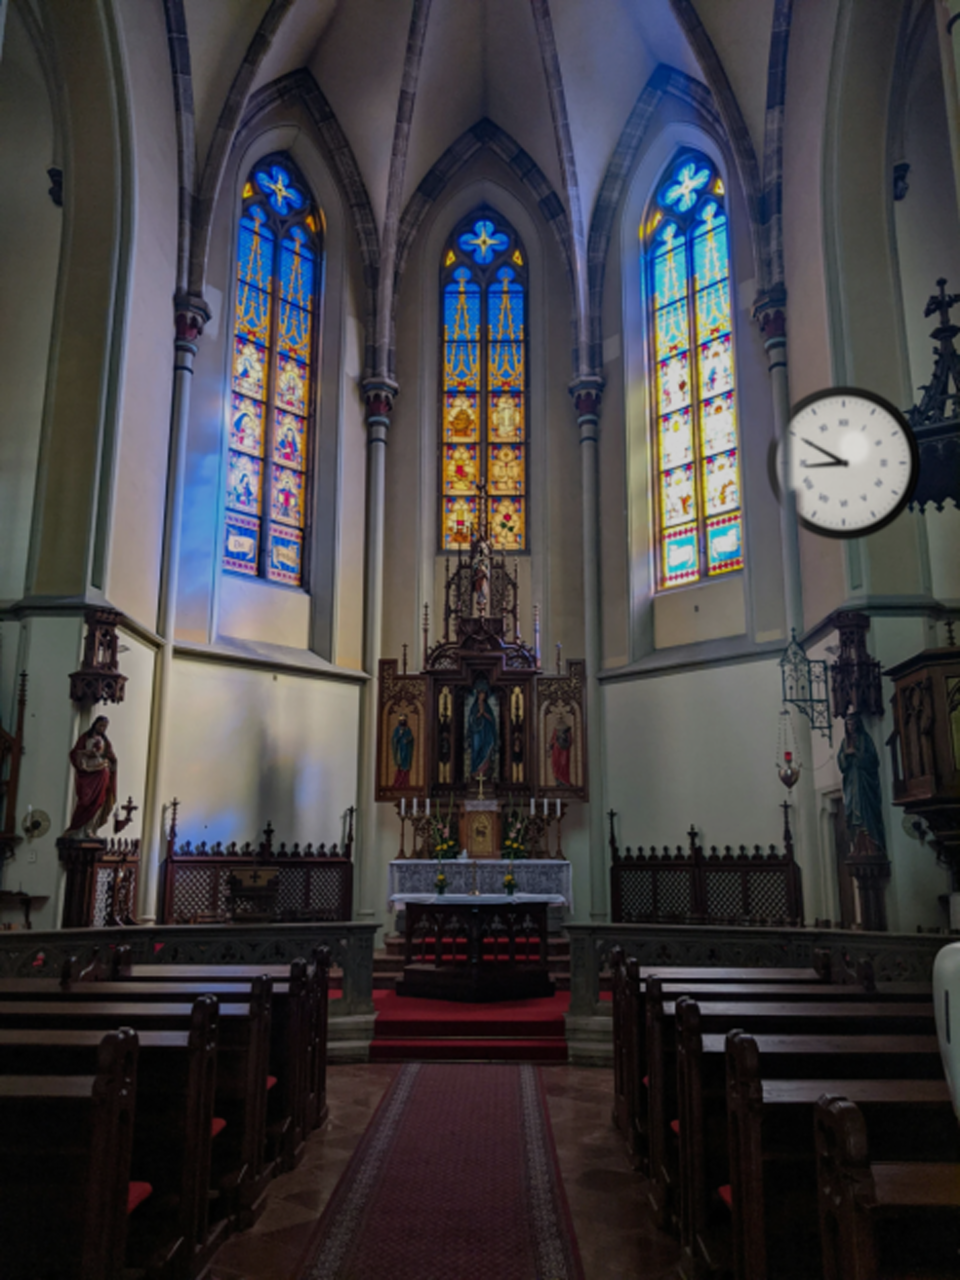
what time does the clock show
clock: 8:50
